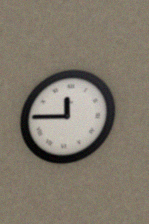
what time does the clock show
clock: 11:45
